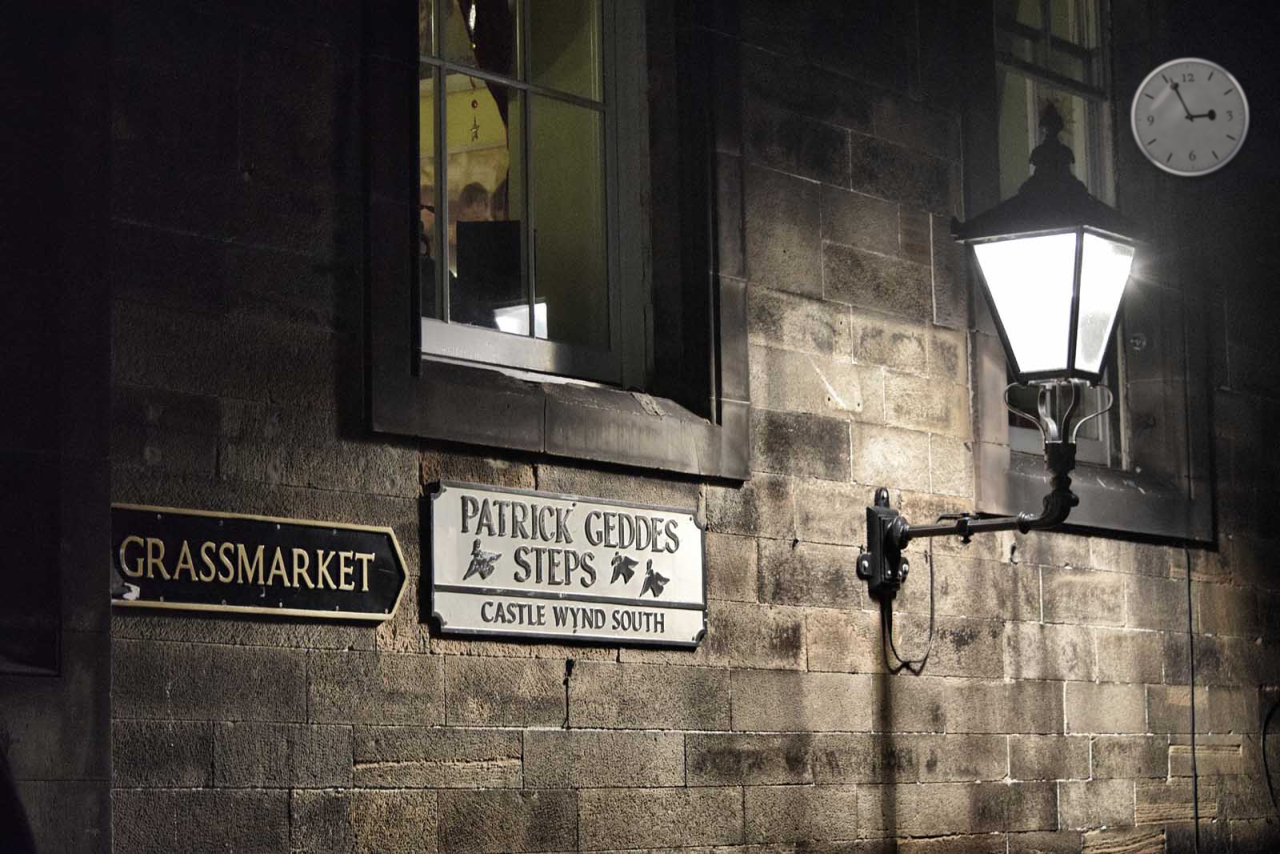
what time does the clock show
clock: 2:56
